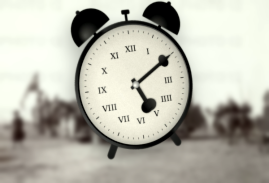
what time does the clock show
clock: 5:10
